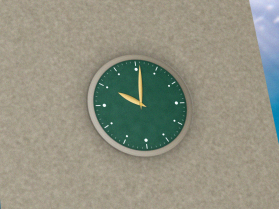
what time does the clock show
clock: 10:01
